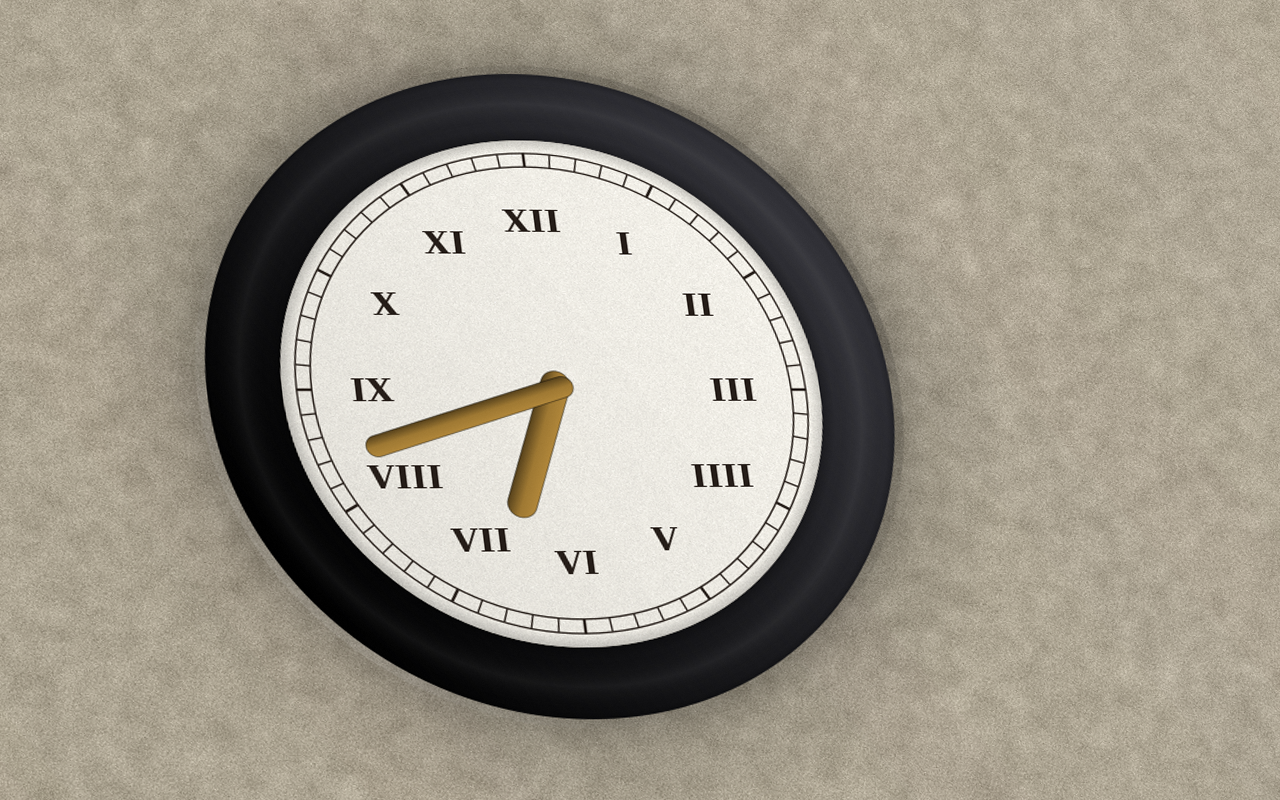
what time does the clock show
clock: 6:42
